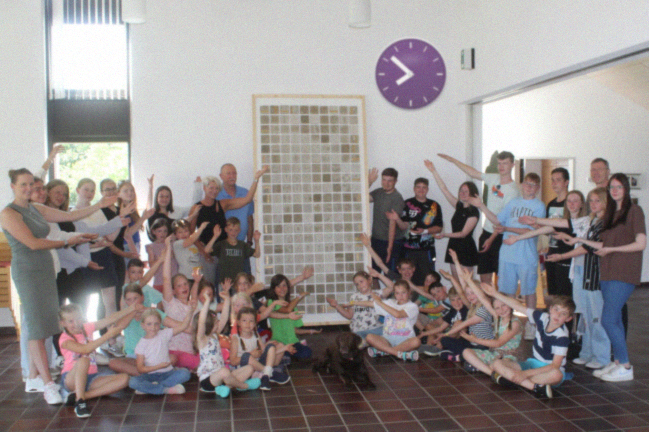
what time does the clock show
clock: 7:52
